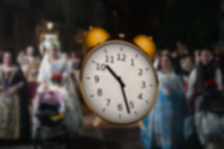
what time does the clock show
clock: 10:27
